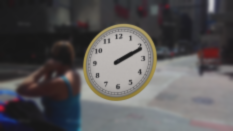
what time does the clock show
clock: 2:11
